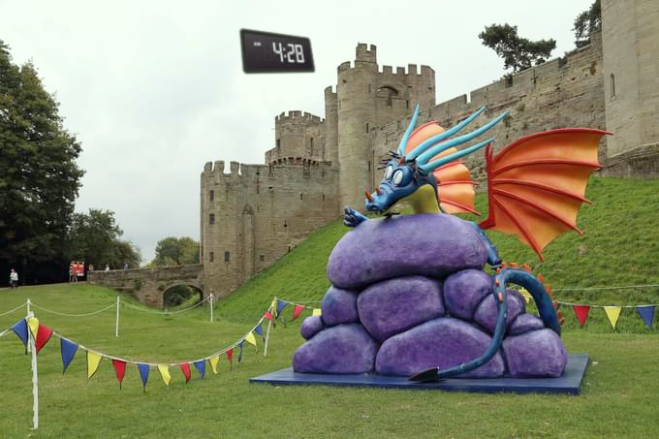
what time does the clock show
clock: 4:28
